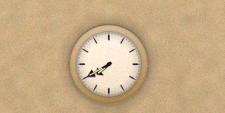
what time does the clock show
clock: 7:40
